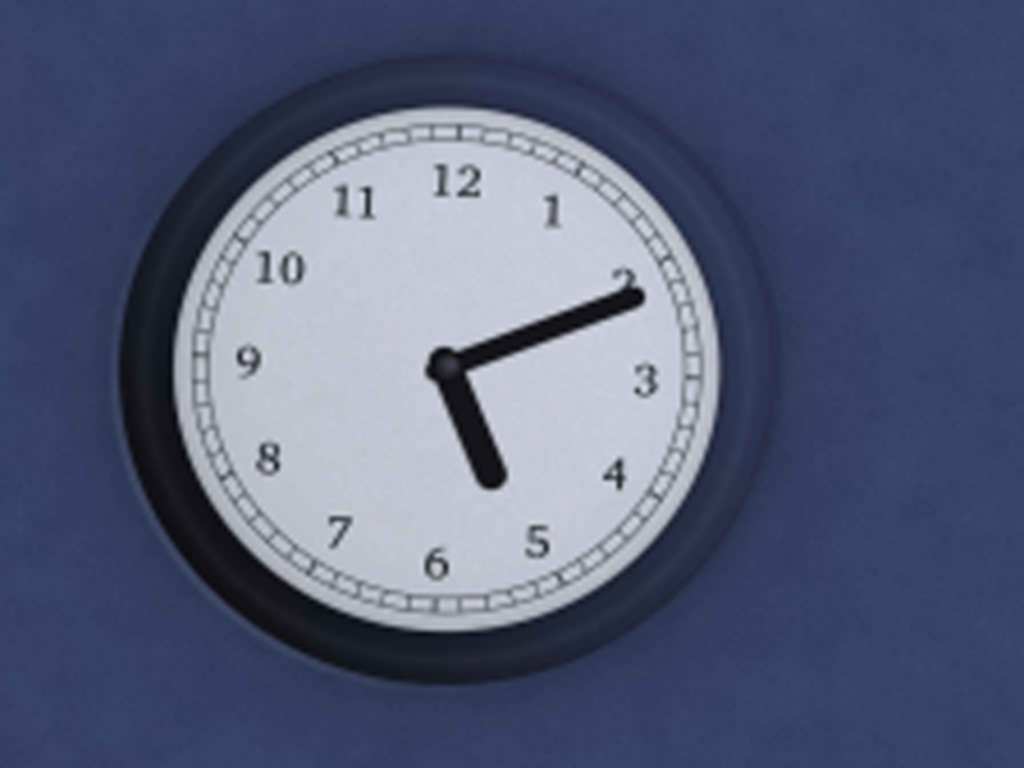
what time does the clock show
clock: 5:11
